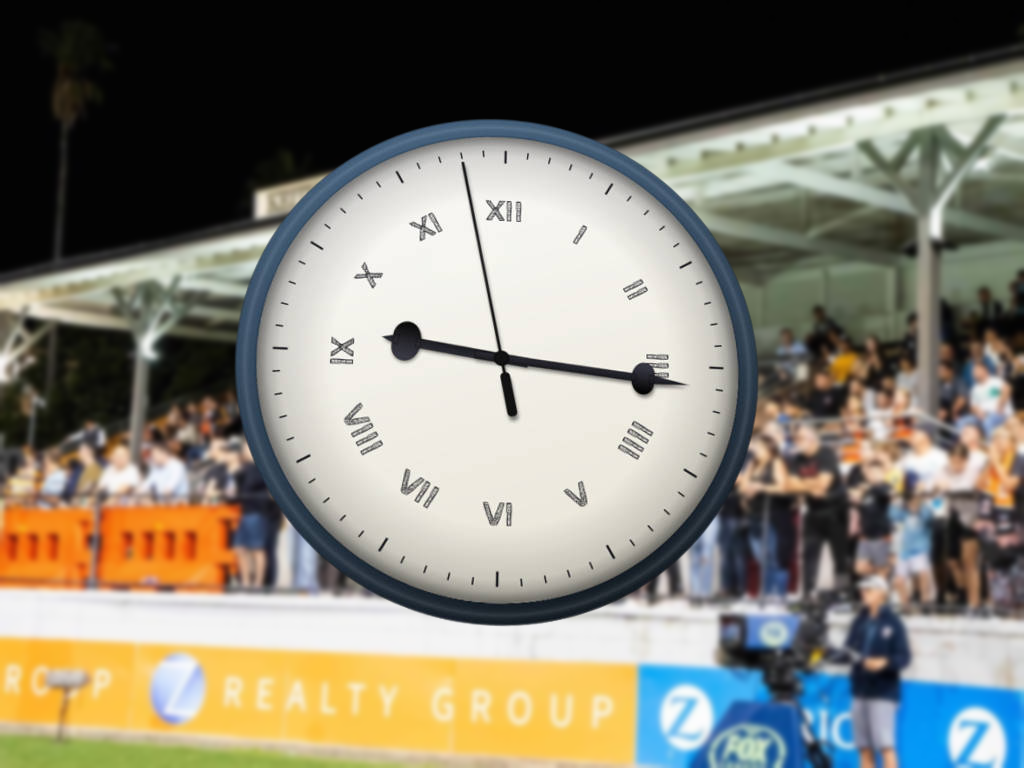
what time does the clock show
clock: 9:15:58
